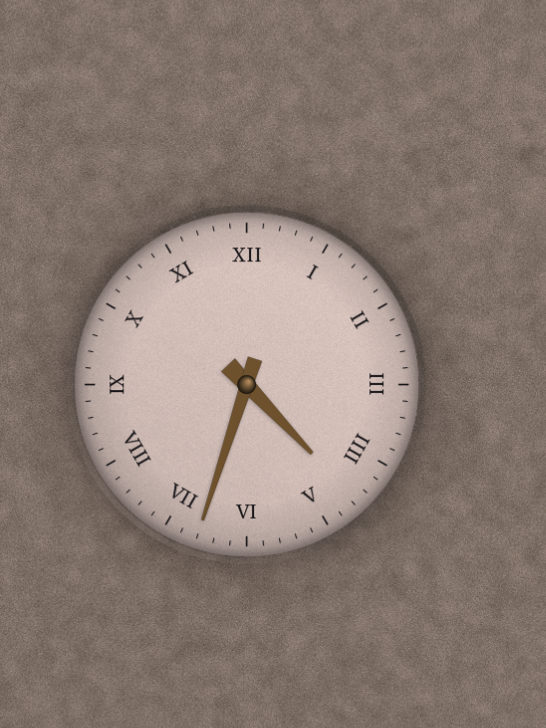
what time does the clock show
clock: 4:33
